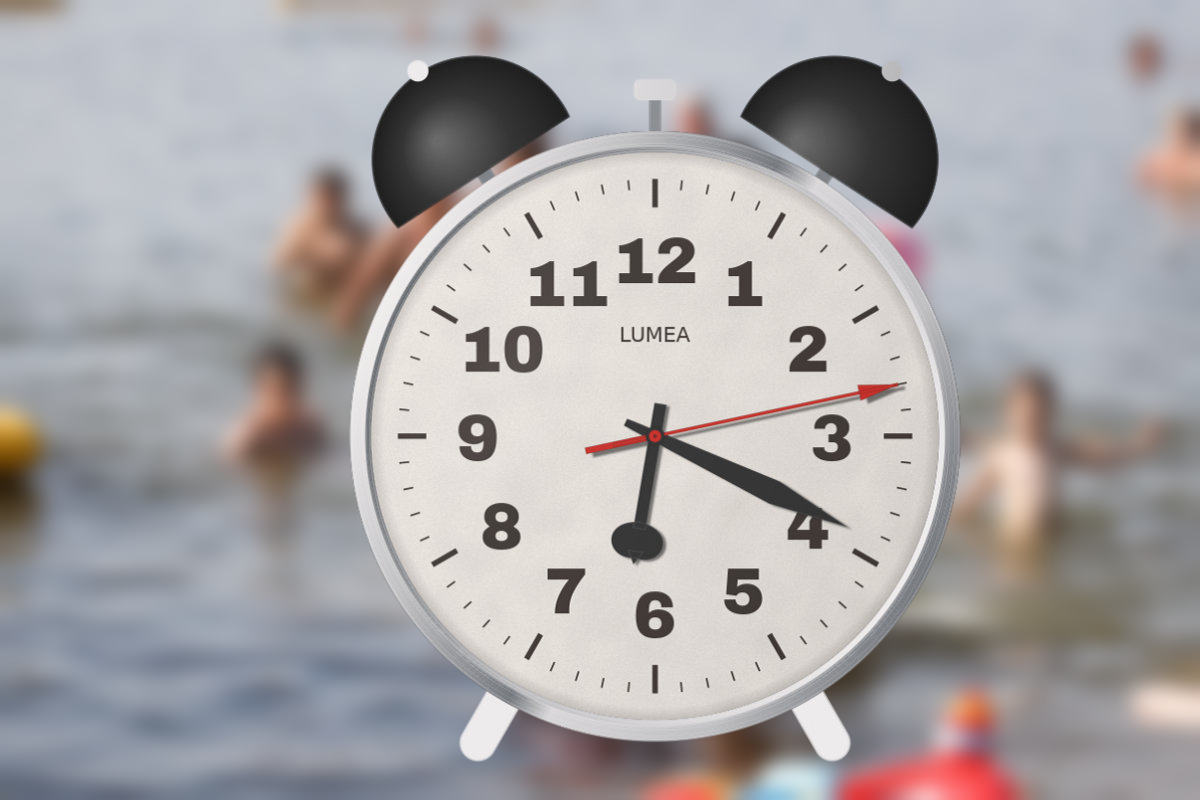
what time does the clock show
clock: 6:19:13
